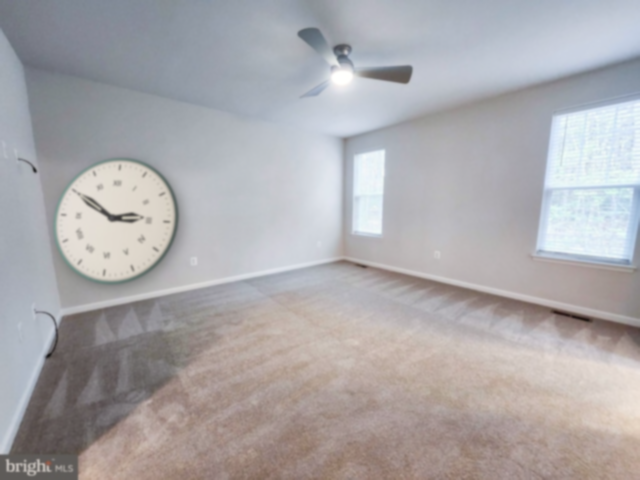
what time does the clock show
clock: 2:50
